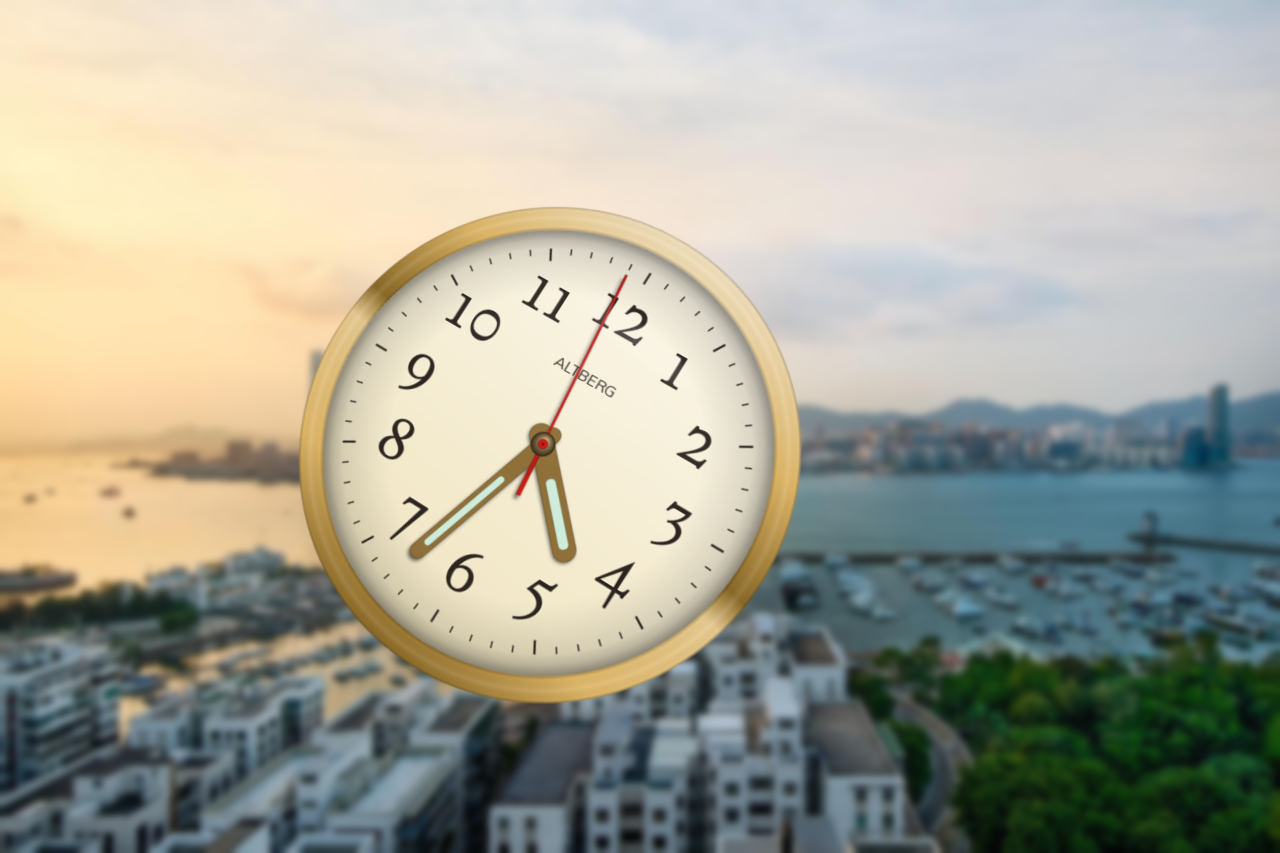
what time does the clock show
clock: 4:32:59
